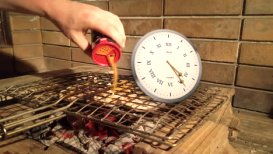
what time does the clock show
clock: 4:24
